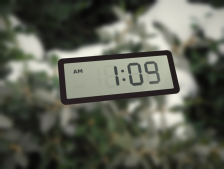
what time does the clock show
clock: 1:09
